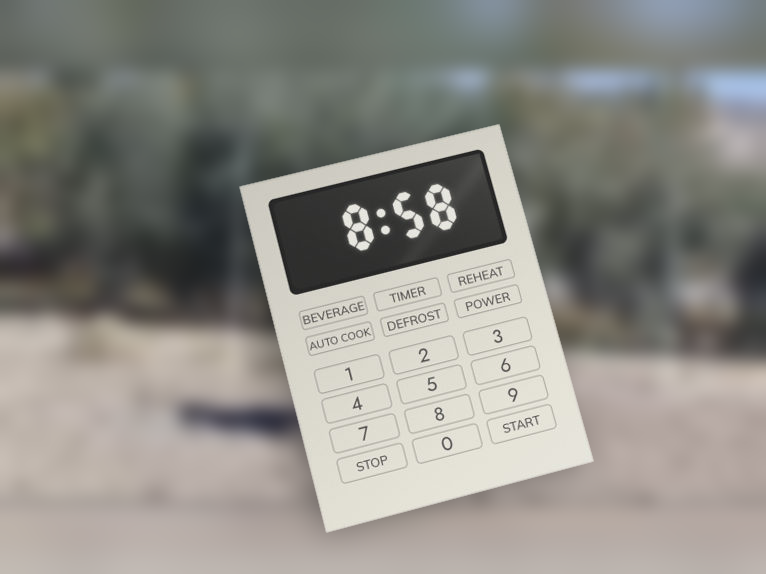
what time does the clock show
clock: 8:58
